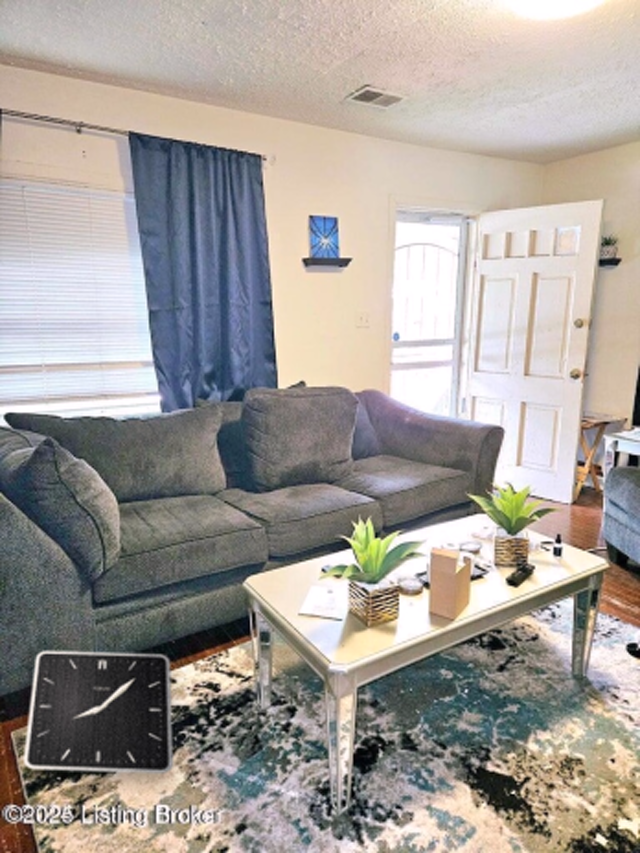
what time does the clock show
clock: 8:07
